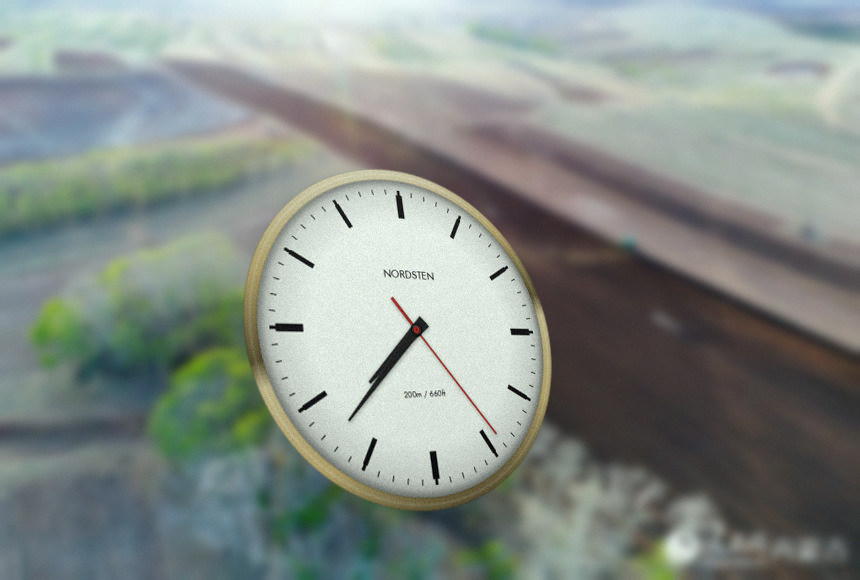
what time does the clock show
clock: 7:37:24
